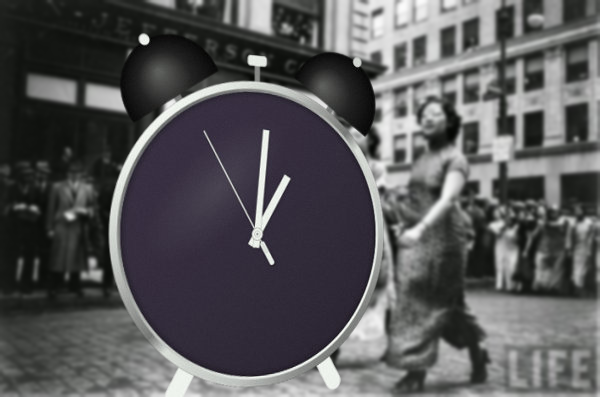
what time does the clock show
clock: 1:00:55
